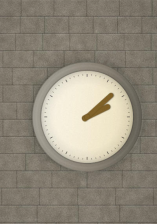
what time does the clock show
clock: 2:08
